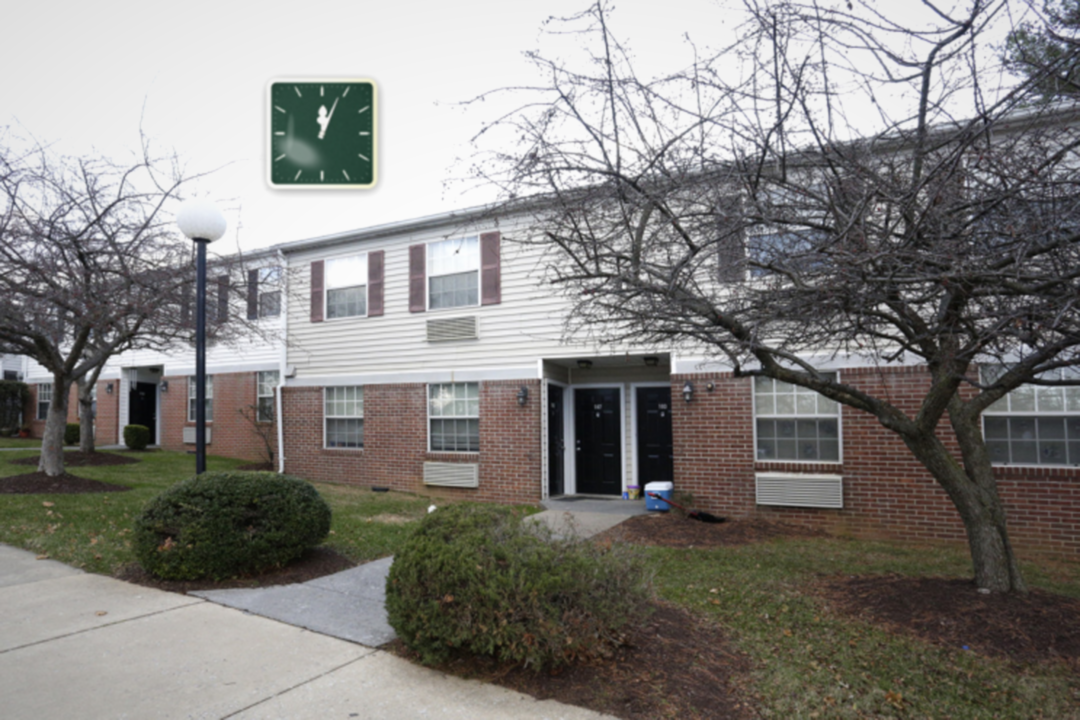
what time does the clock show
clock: 12:04
